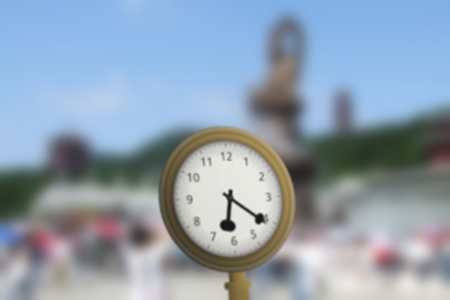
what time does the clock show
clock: 6:21
